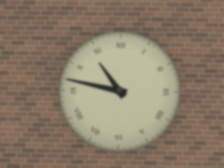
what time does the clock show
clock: 10:47
